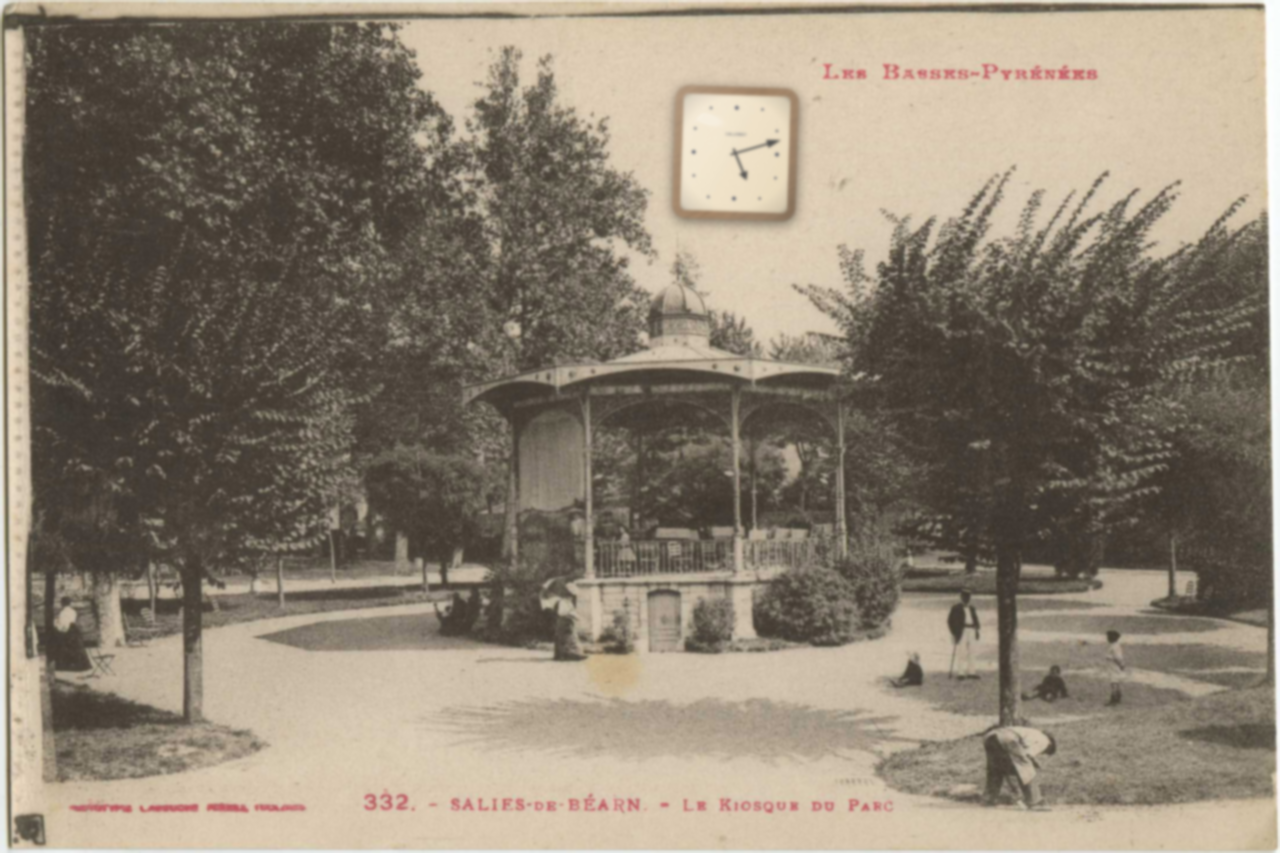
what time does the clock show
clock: 5:12
